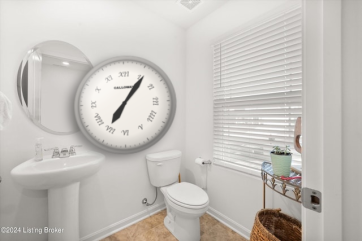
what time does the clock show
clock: 7:06
